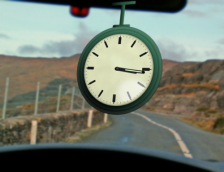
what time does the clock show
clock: 3:16
